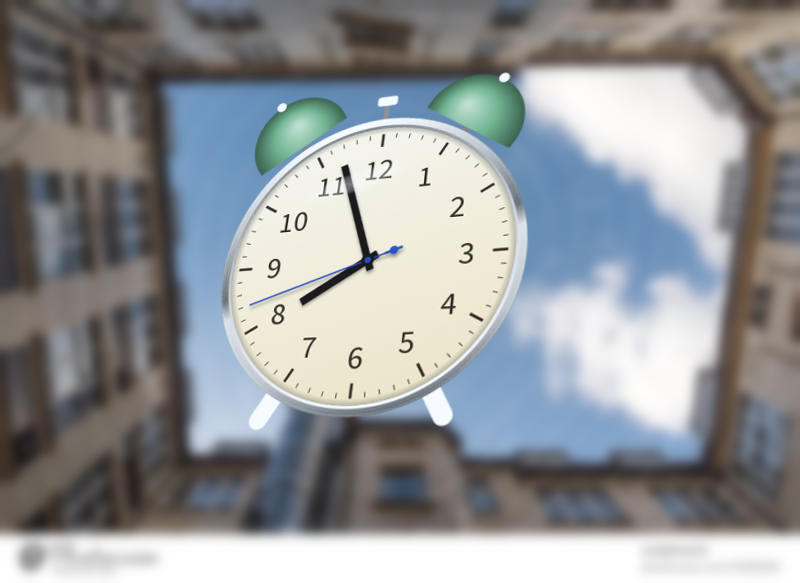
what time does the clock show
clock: 7:56:42
